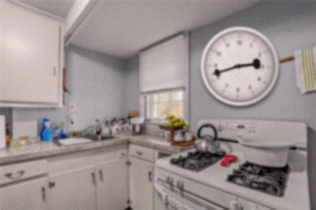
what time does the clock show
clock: 2:42
